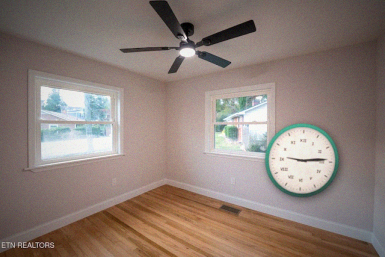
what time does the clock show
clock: 9:14
